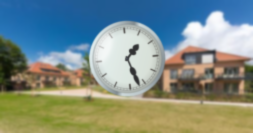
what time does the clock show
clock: 1:27
